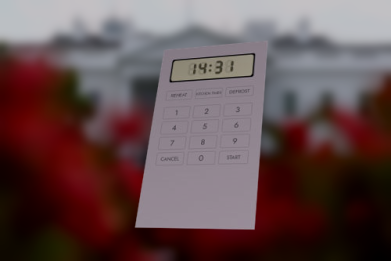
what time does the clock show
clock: 14:31
